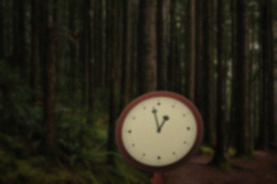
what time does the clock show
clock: 12:58
